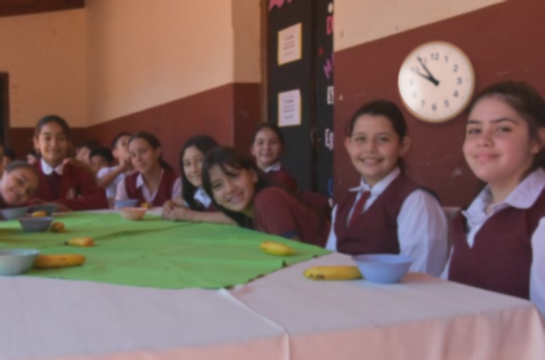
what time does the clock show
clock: 9:54
